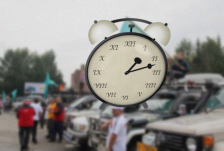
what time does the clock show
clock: 1:12
